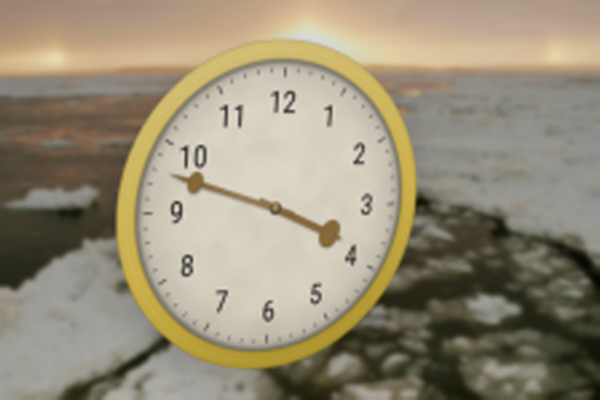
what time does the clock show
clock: 3:48
